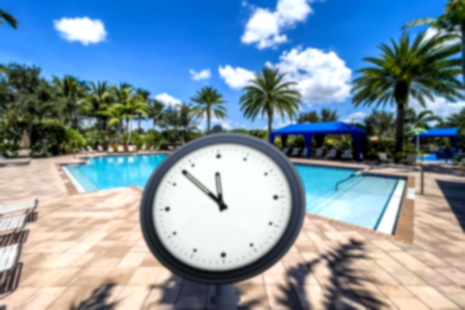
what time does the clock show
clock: 11:53
